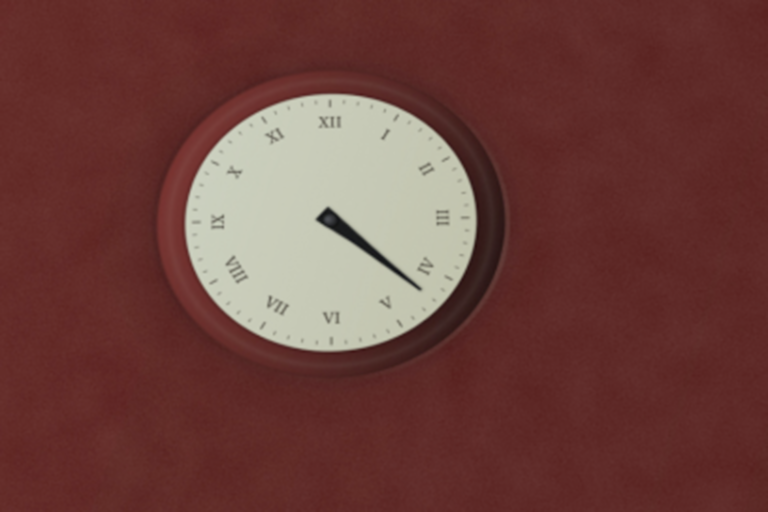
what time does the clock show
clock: 4:22
